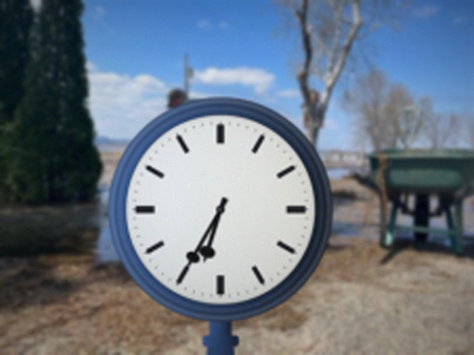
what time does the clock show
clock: 6:35
